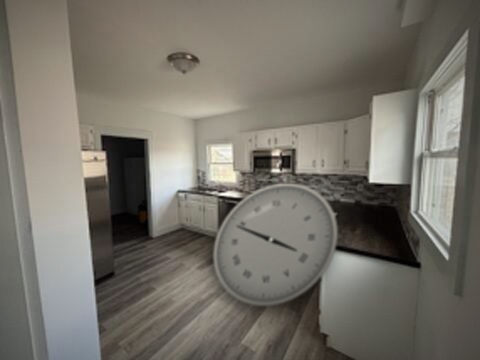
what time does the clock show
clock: 3:49
